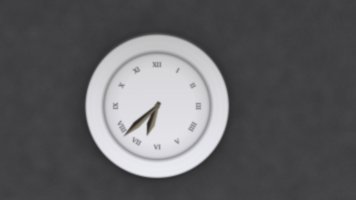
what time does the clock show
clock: 6:38
